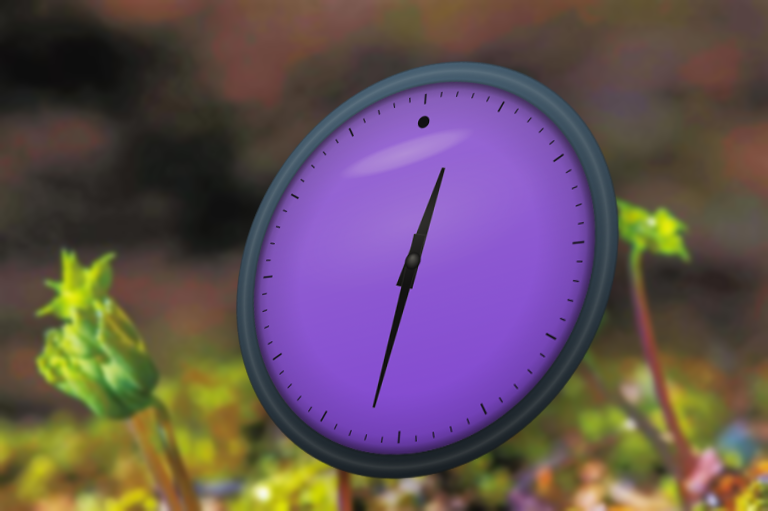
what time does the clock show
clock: 12:32
